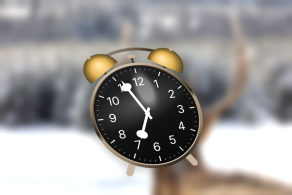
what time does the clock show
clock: 6:56
